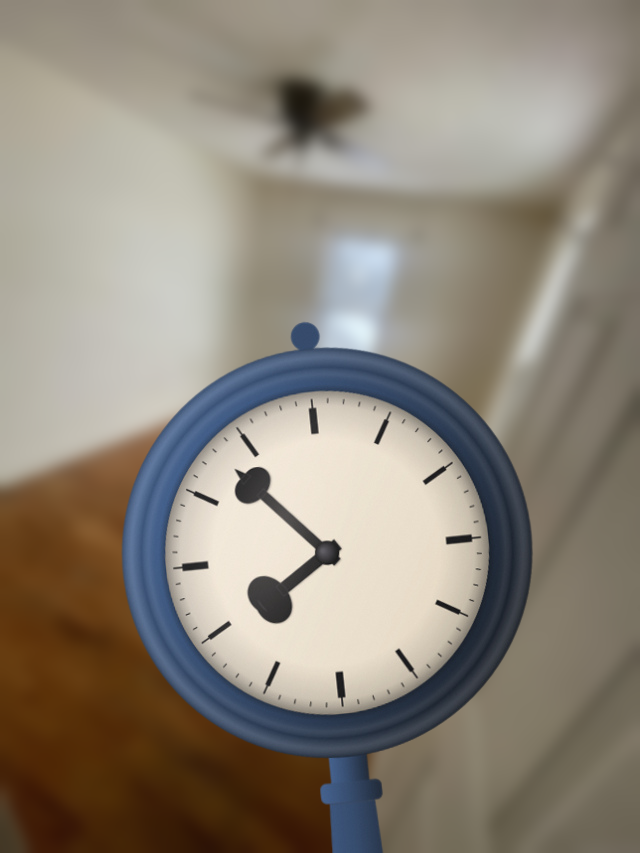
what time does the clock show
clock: 7:53
